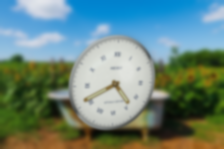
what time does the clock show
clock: 4:41
